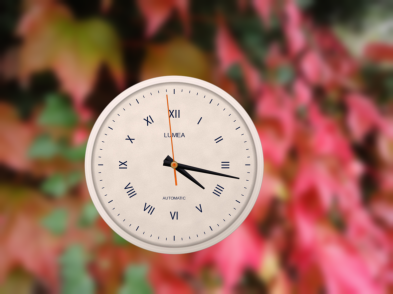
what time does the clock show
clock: 4:16:59
